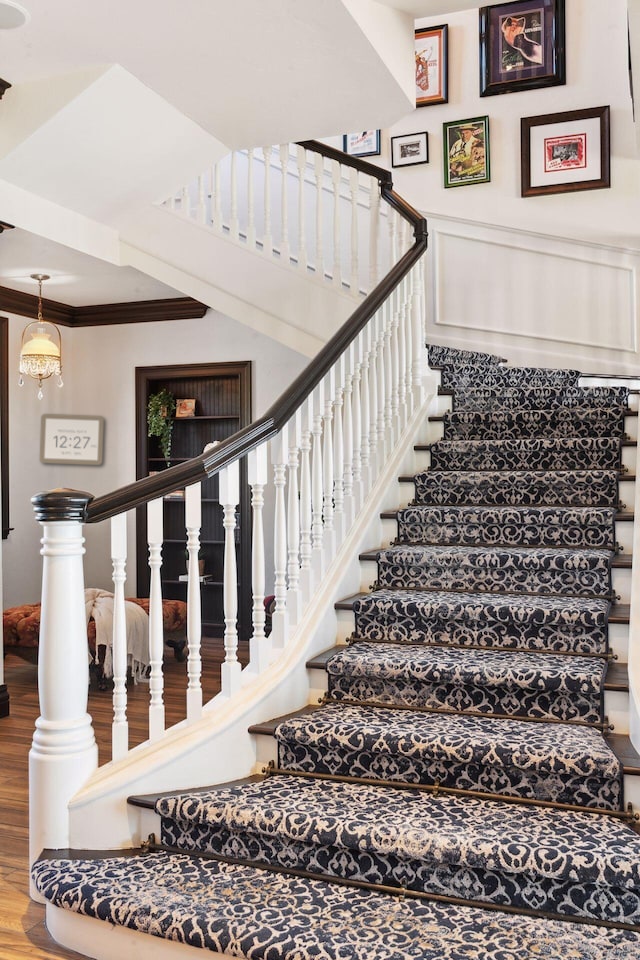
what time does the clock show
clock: 12:27
